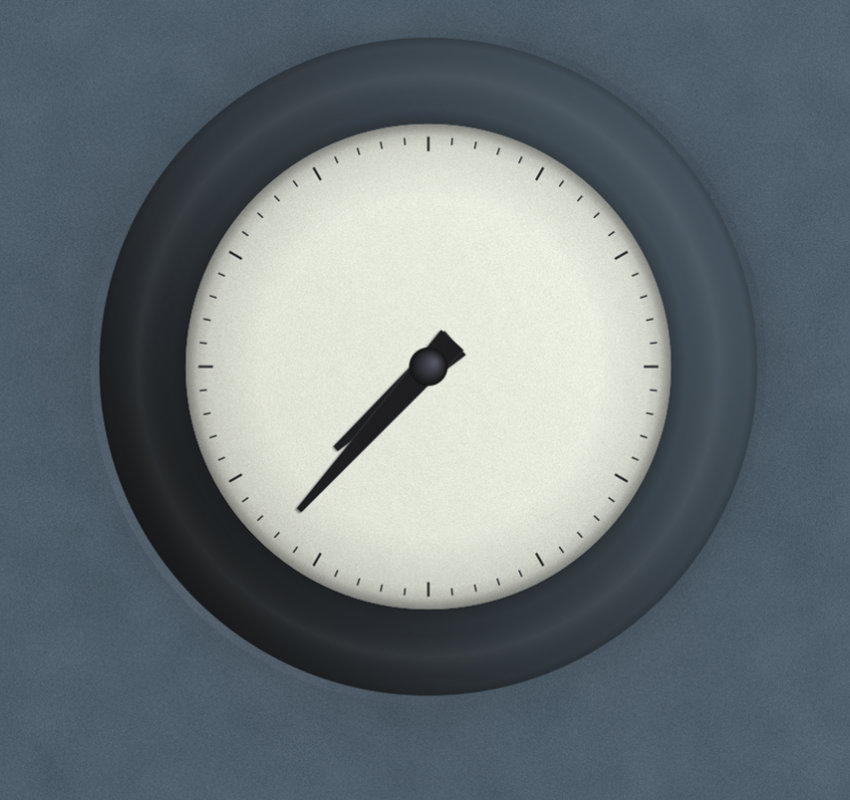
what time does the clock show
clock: 7:37
